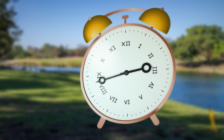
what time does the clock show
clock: 2:43
